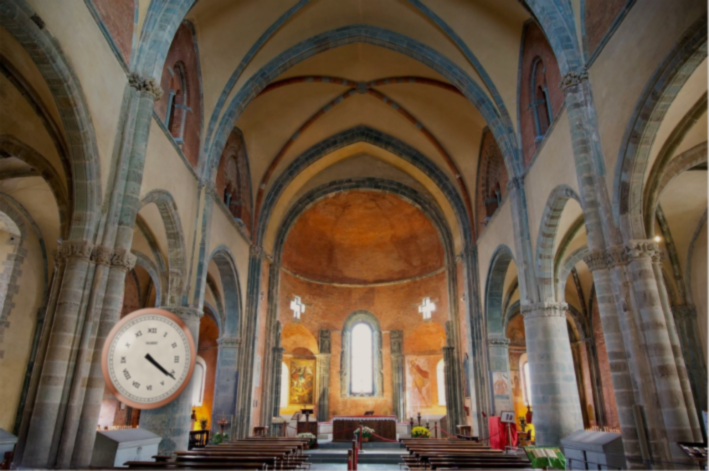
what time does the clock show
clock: 4:21
